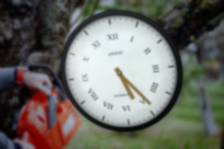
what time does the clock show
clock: 5:24
